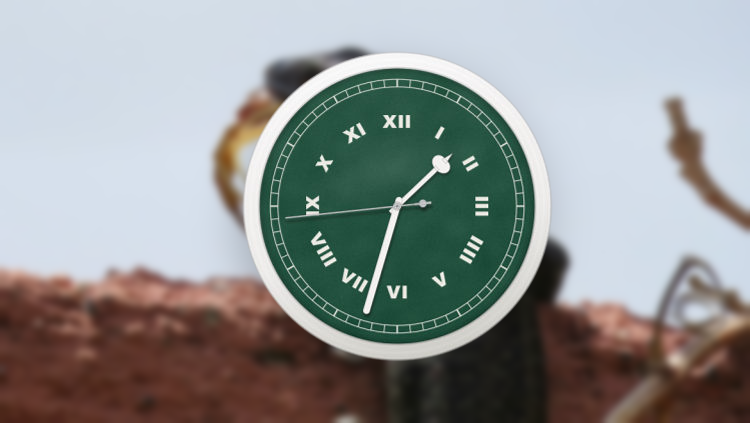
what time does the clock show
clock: 1:32:44
